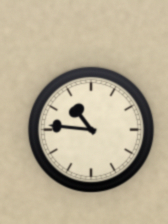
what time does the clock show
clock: 10:46
